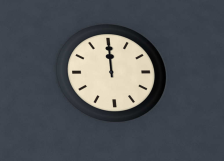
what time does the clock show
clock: 12:00
